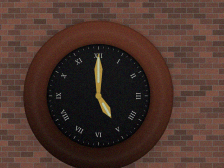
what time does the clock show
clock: 5:00
